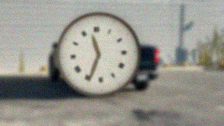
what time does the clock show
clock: 11:34
